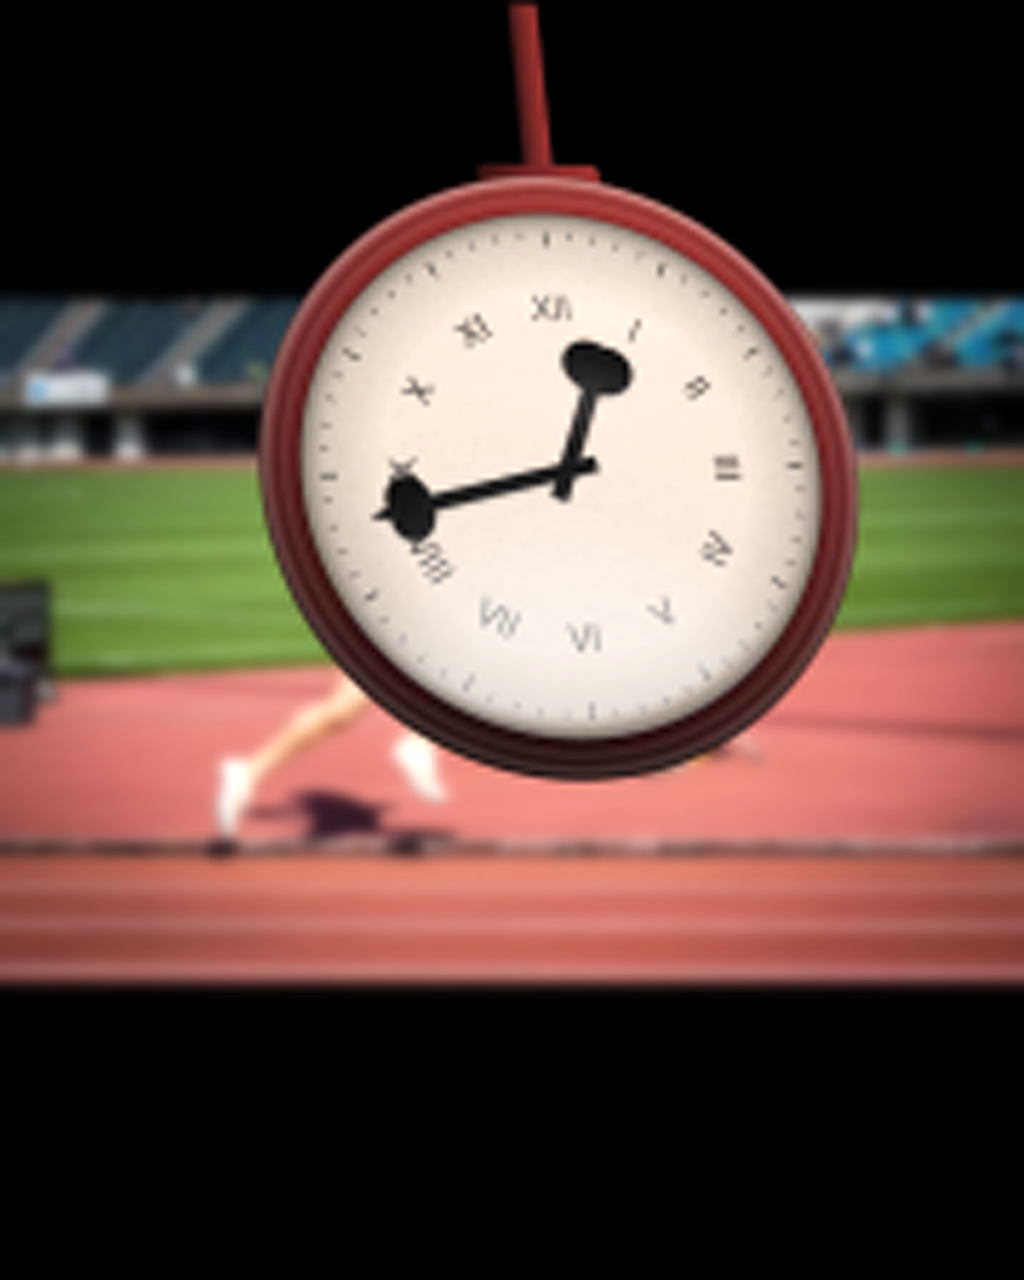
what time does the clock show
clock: 12:43
